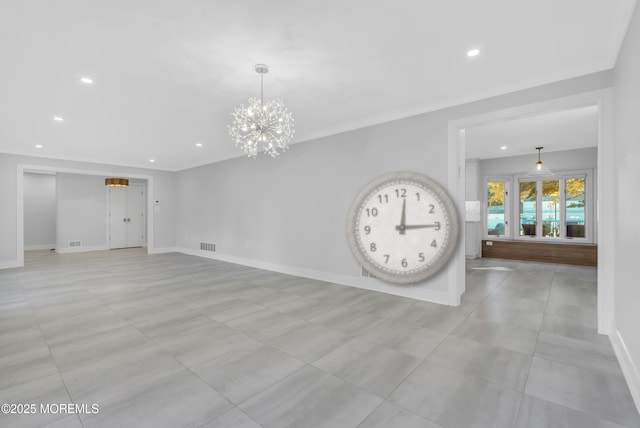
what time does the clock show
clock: 12:15
